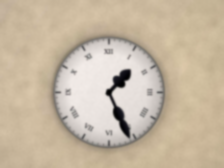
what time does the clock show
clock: 1:26
